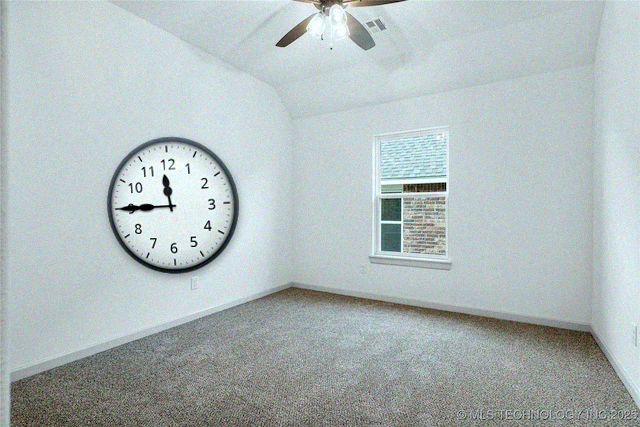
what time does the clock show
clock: 11:45
